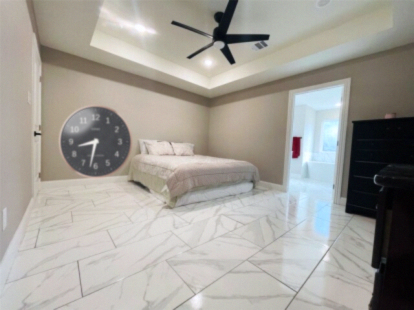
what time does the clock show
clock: 8:32
